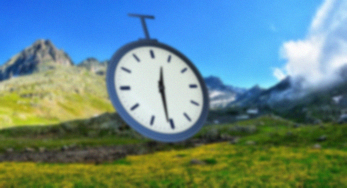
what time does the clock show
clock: 12:31
